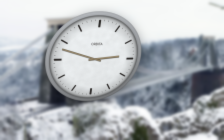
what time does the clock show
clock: 2:48
